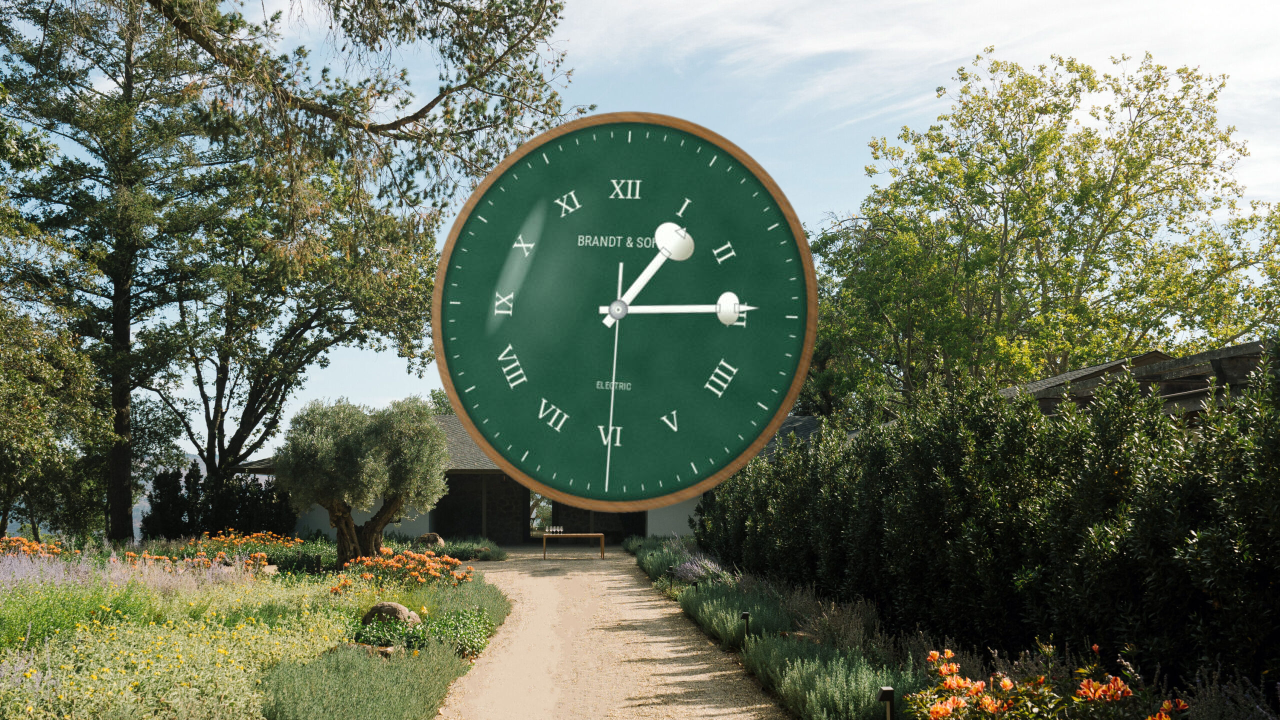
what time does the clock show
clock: 1:14:30
